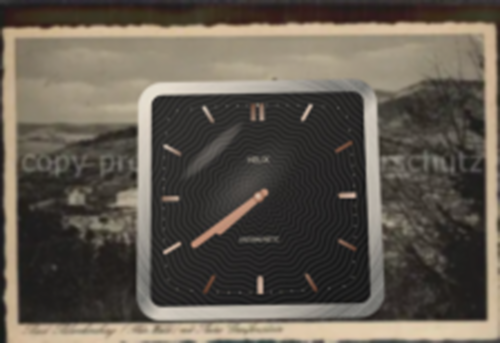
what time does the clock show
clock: 7:39
